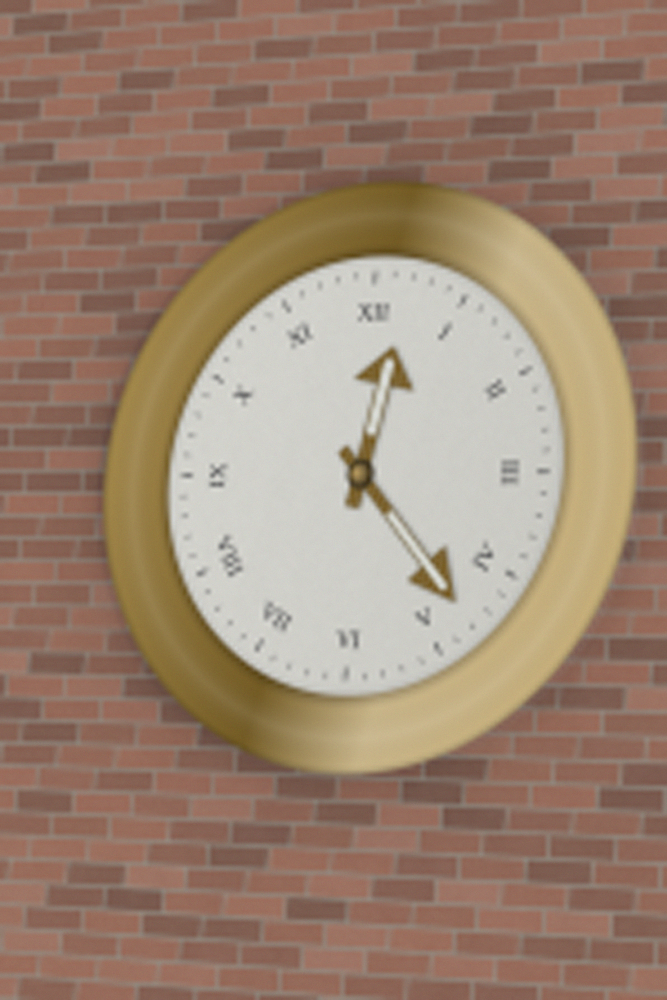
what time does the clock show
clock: 12:23
